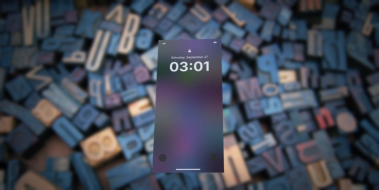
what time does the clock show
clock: 3:01
